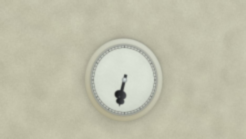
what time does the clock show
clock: 6:32
